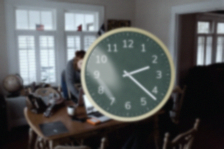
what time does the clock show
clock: 2:22
